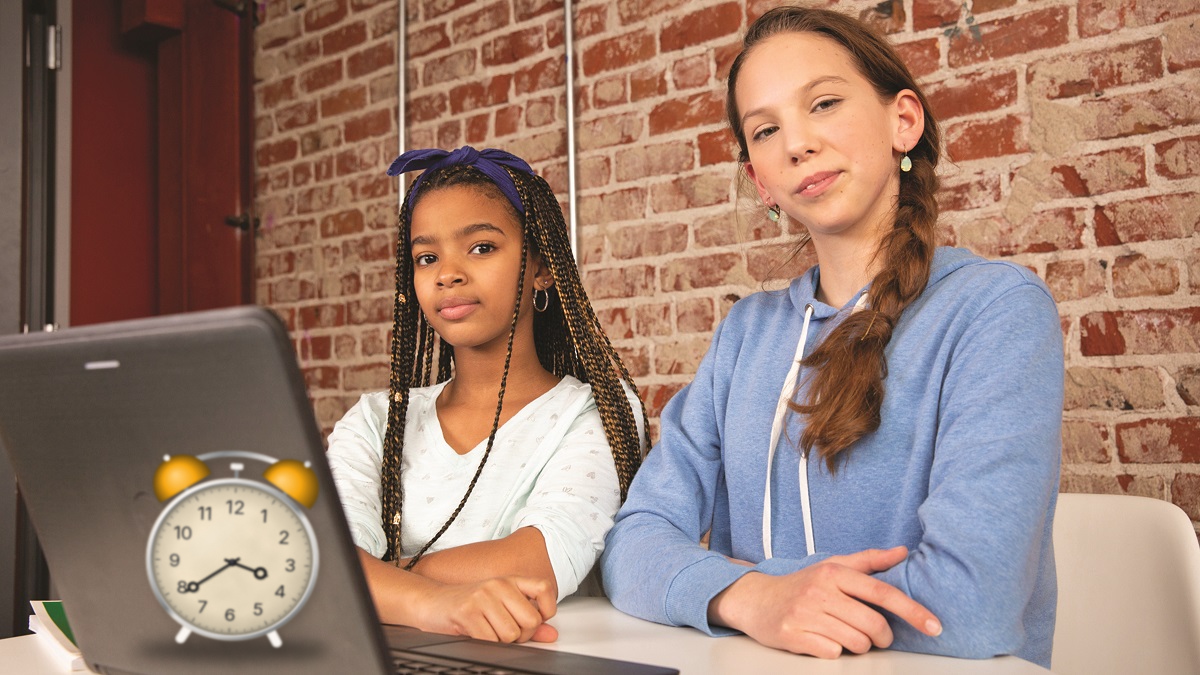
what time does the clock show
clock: 3:39
